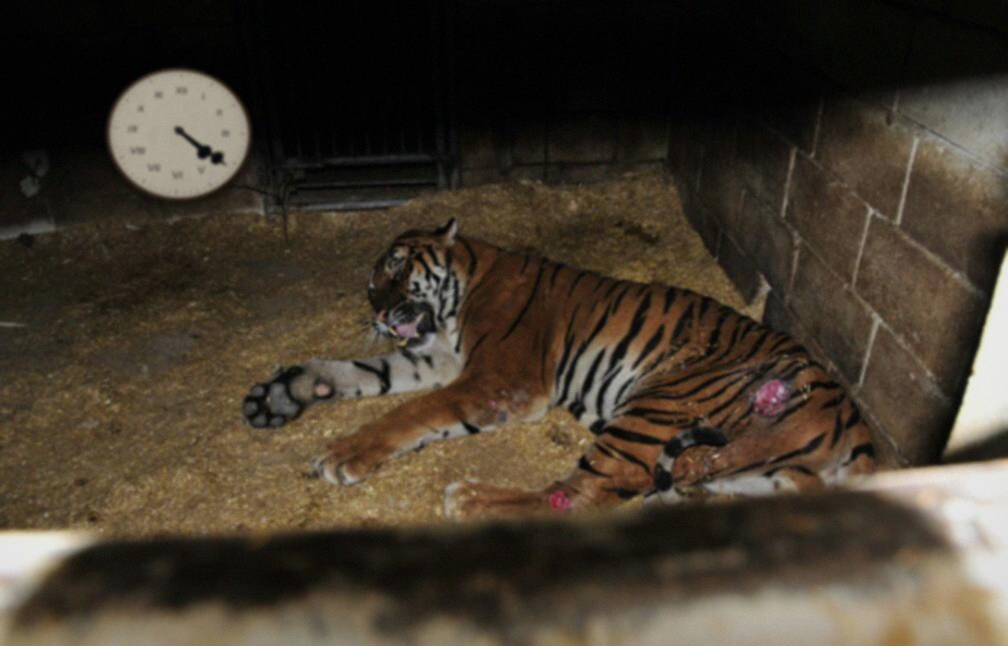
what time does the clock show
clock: 4:21
